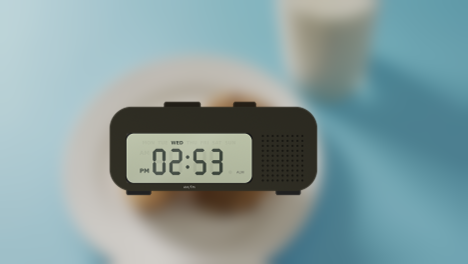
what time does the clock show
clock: 2:53
